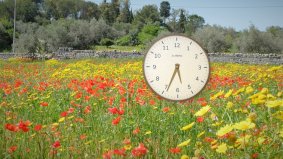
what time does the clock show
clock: 5:34
